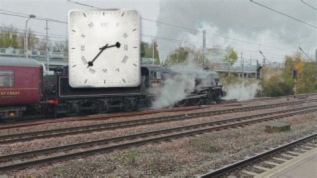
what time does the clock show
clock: 2:37
